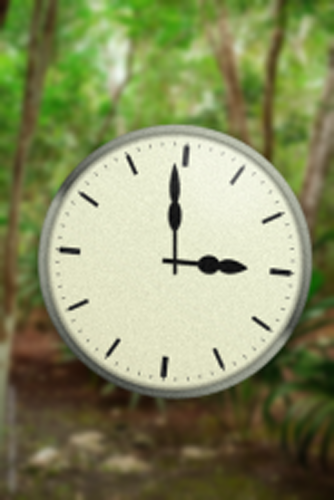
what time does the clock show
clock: 2:59
